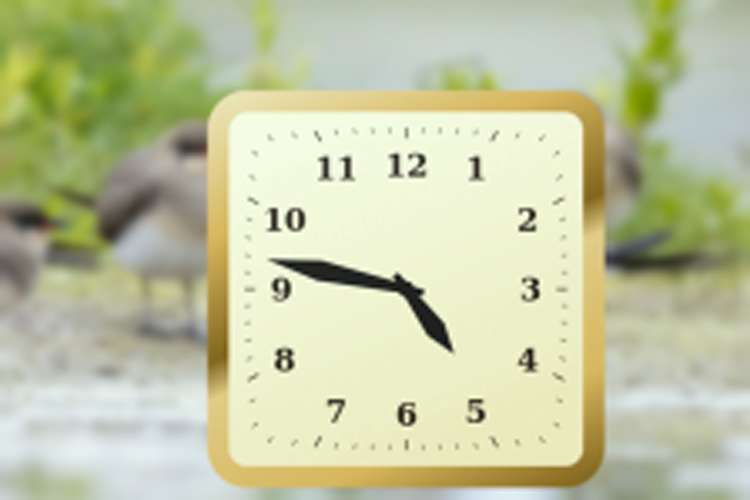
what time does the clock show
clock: 4:47
